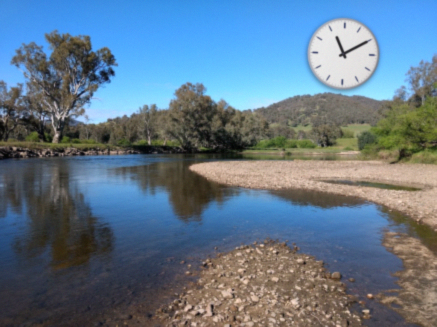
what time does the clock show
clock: 11:10
